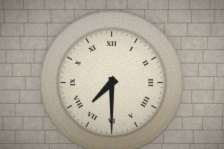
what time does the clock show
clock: 7:30
